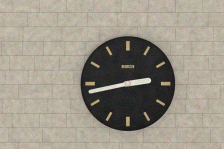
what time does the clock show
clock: 2:43
